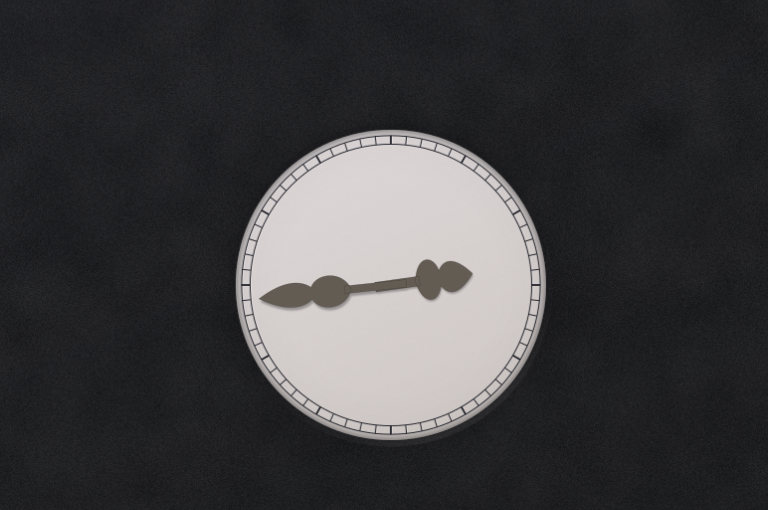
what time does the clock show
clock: 2:44
